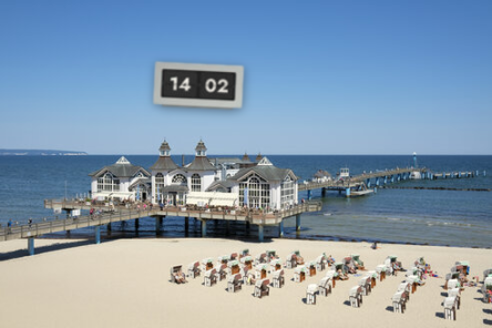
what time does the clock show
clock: 14:02
